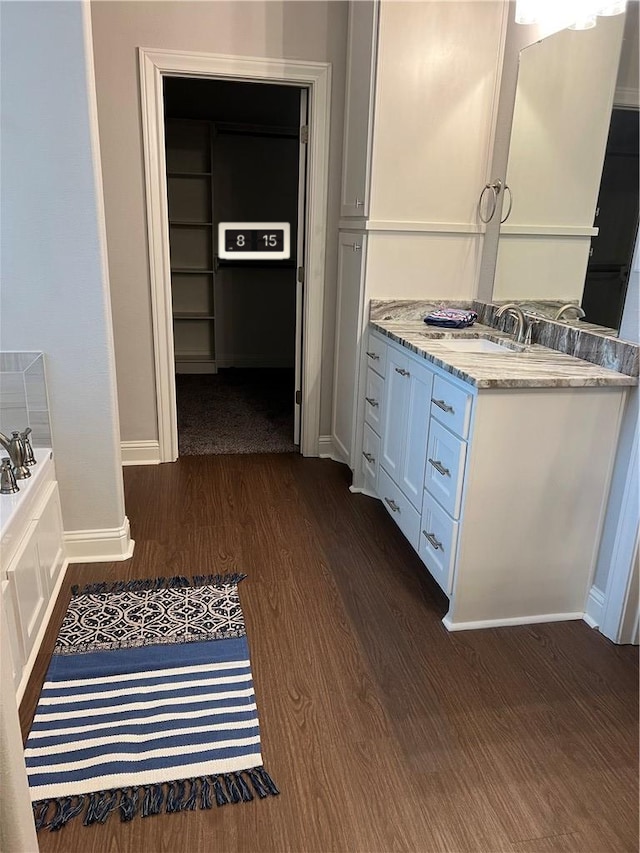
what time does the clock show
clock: 8:15
